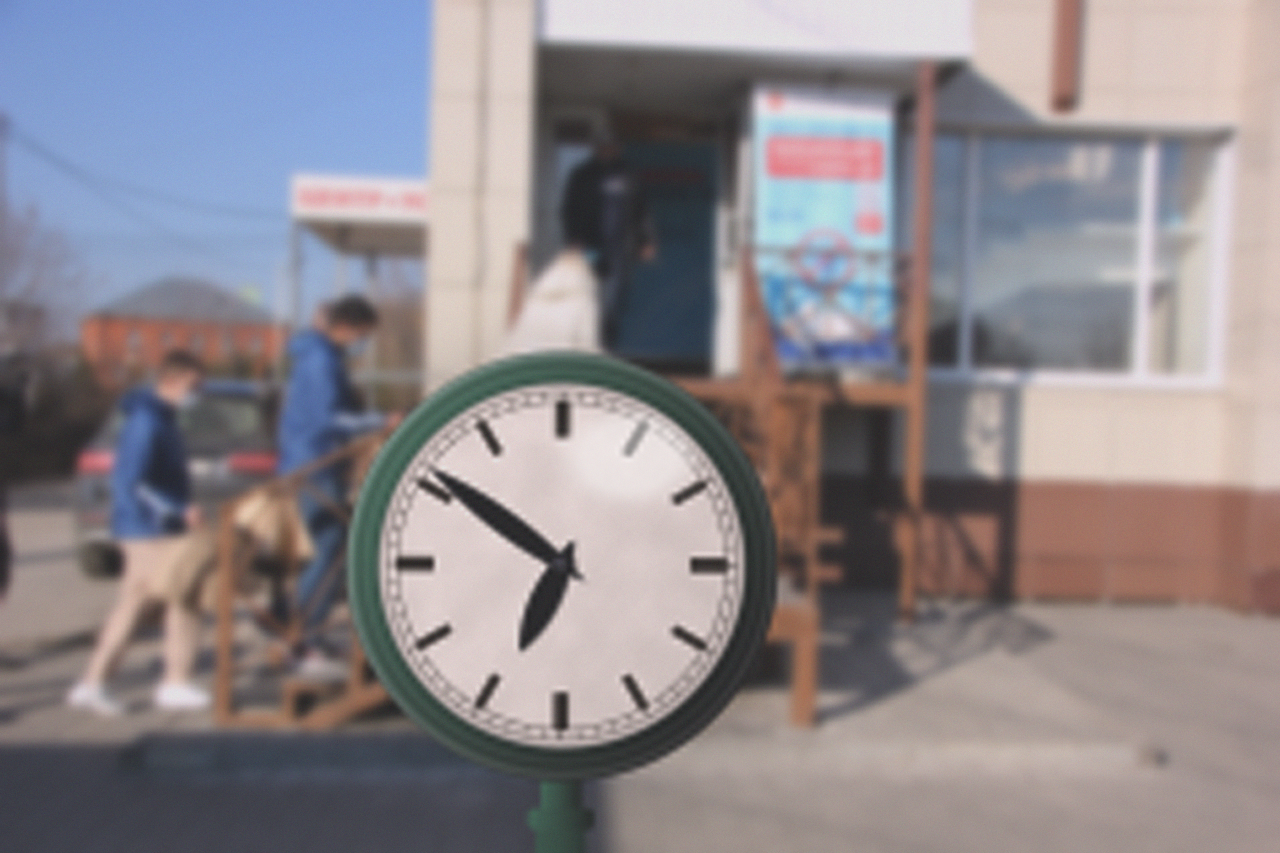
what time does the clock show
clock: 6:51
